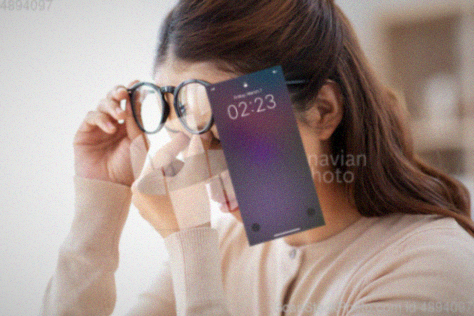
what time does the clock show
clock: 2:23
